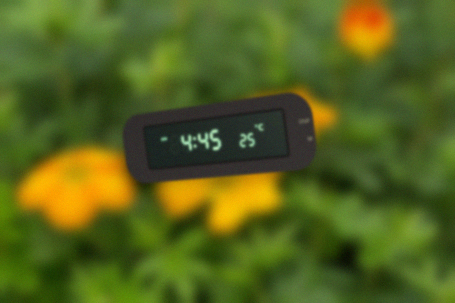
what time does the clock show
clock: 4:45
